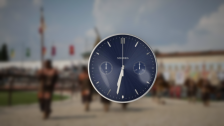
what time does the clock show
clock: 6:32
